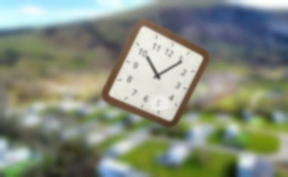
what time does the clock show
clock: 10:06
